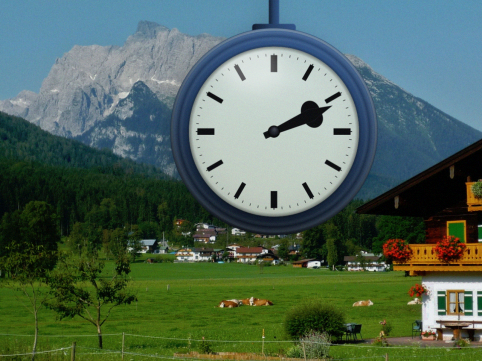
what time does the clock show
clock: 2:11
